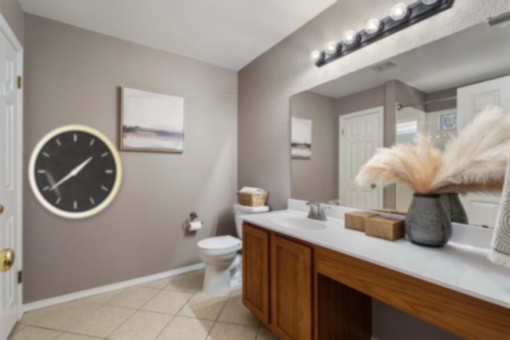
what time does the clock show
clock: 1:39
